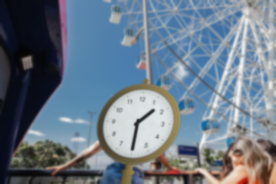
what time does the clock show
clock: 1:30
